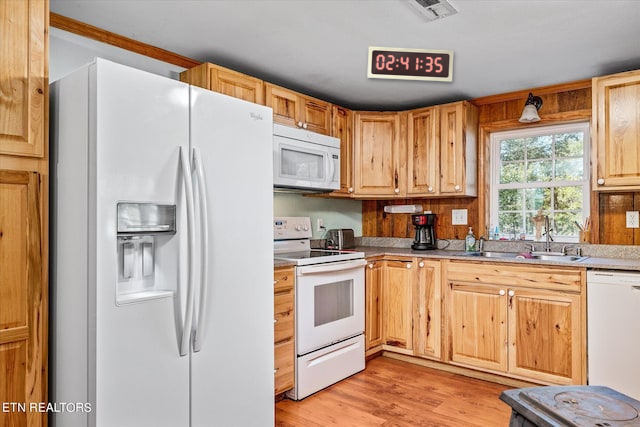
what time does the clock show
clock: 2:41:35
